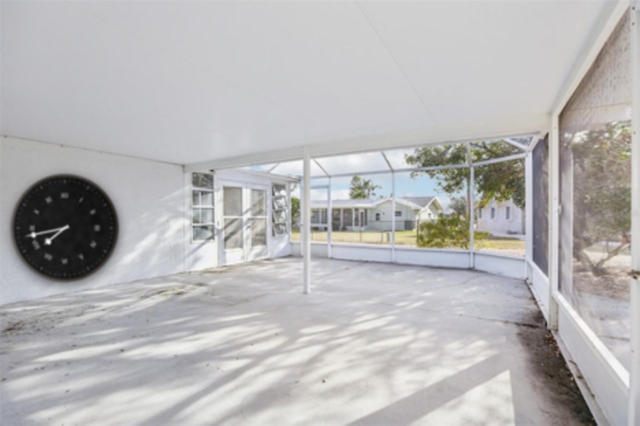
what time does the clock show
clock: 7:43
